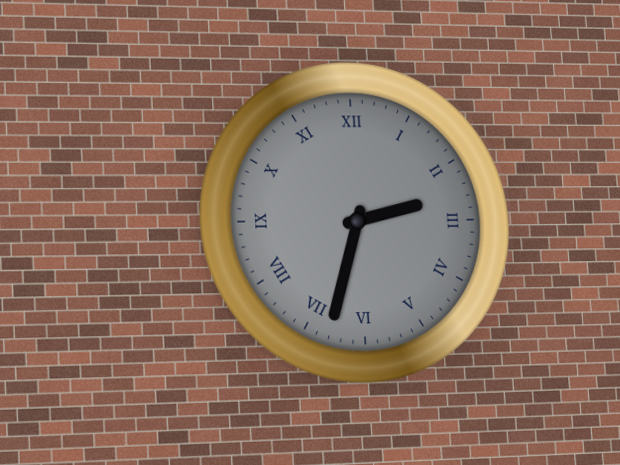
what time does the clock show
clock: 2:33
